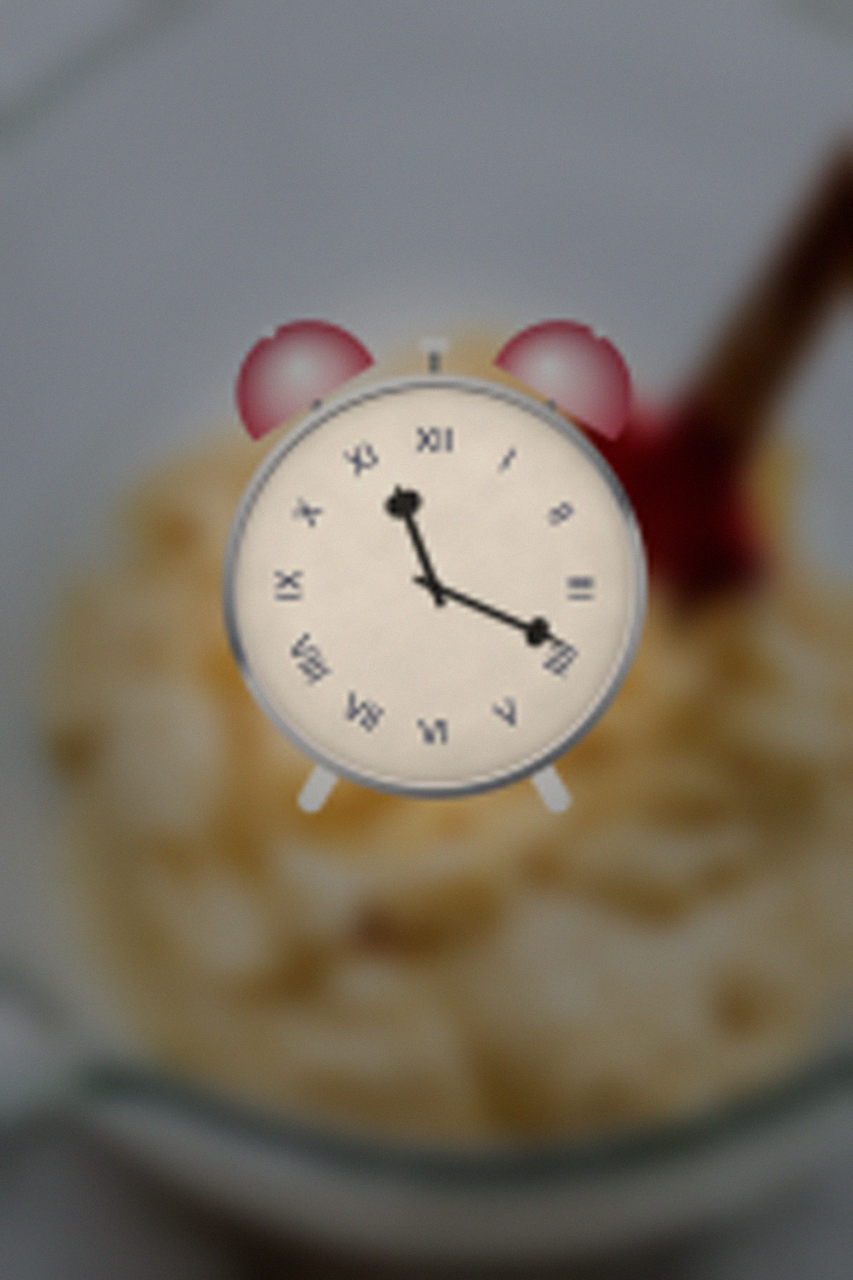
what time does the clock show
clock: 11:19
